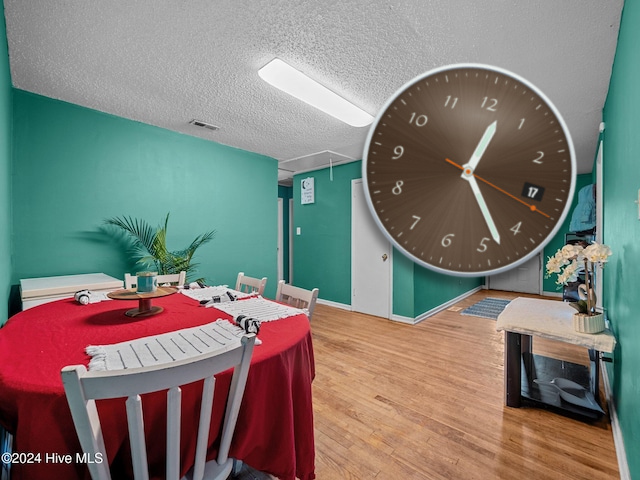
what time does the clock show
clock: 12:23:17
